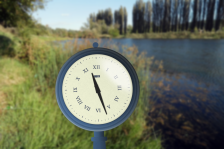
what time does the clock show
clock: 11:27
